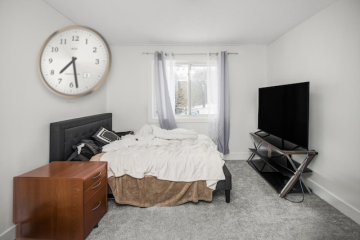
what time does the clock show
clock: 7:28
